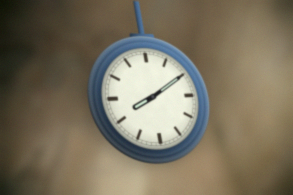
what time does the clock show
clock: 8:10
